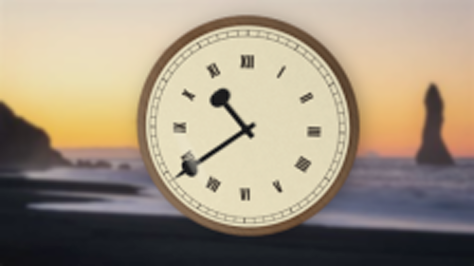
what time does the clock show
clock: 10:39
